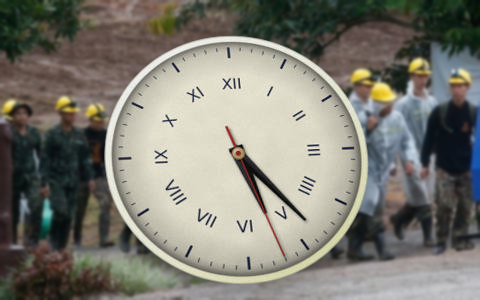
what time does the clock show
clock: 5:23:27
